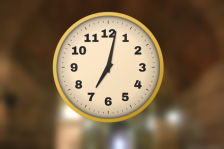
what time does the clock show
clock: 7:02
